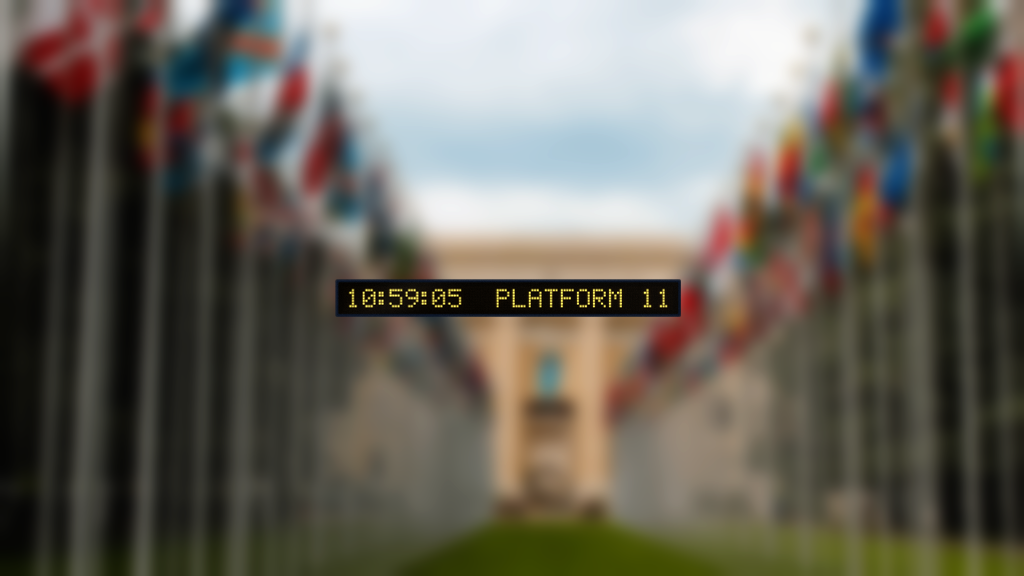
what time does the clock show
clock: 10:59:05
